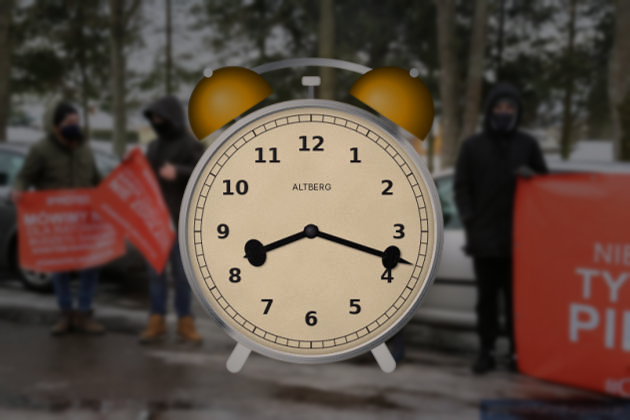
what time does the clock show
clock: 8:18
